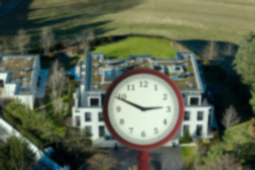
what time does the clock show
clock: 2:49
